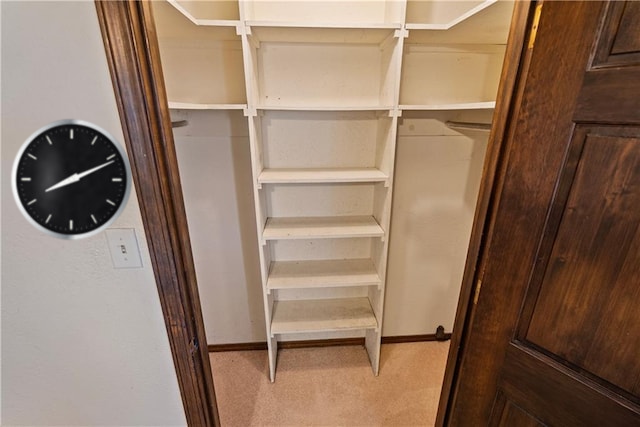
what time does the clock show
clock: 8:11
